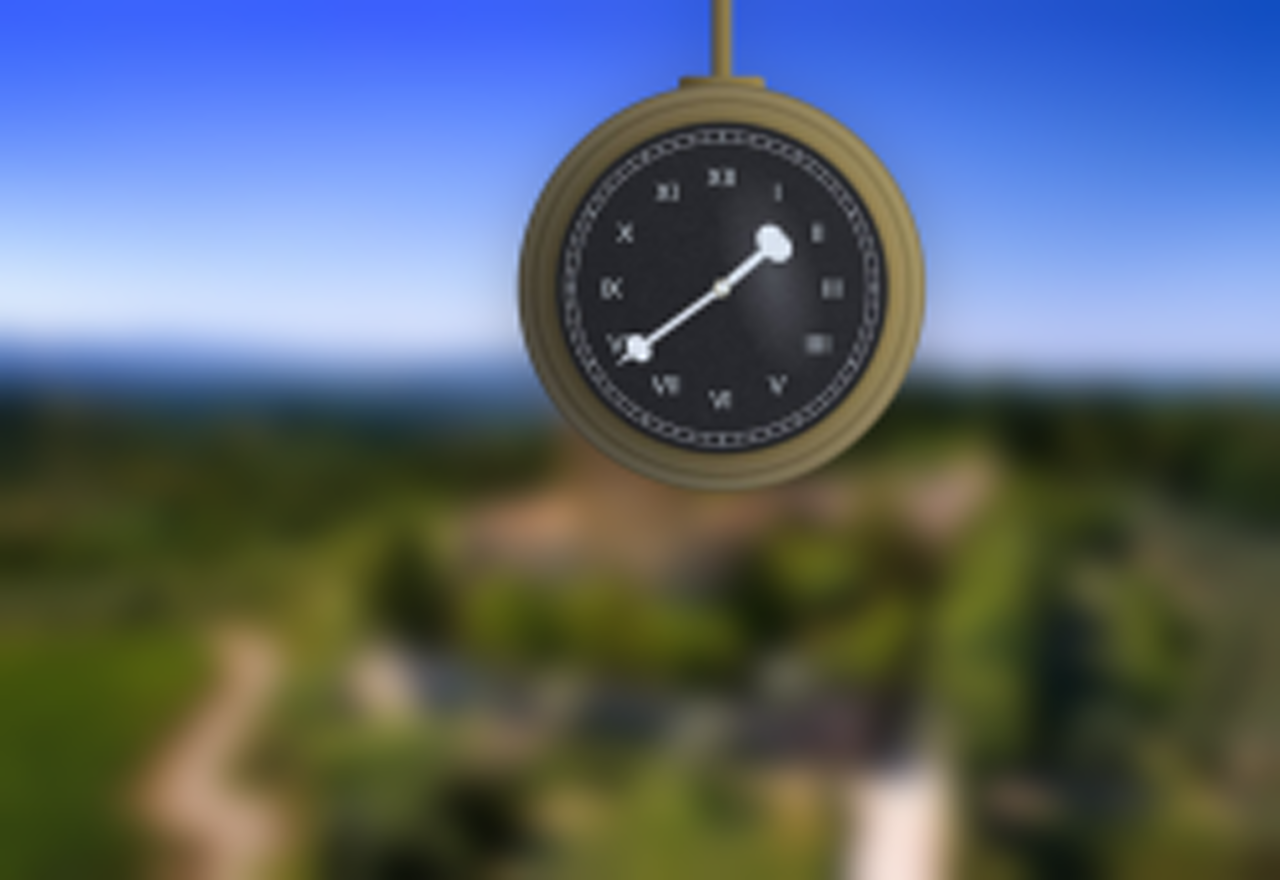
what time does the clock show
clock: 1:39
